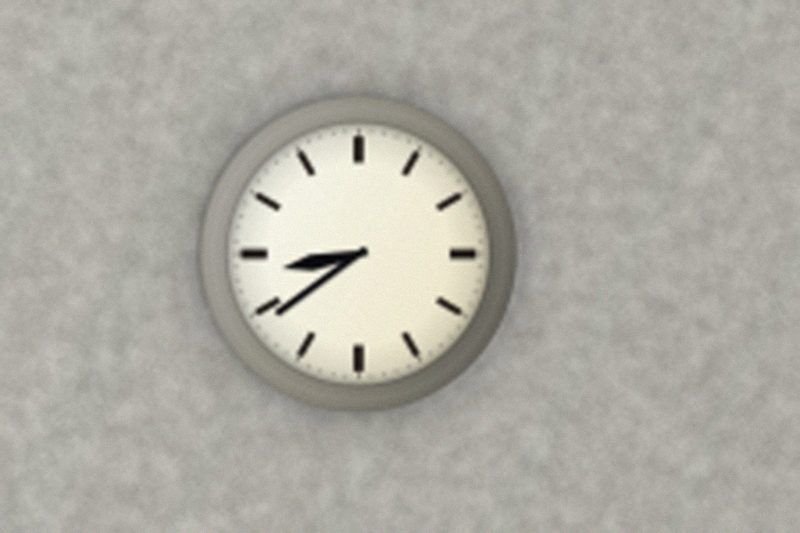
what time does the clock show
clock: 8:39
